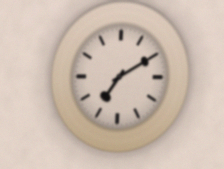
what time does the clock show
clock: 7:10
